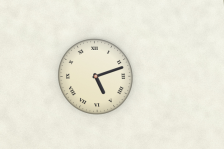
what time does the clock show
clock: 5:12
